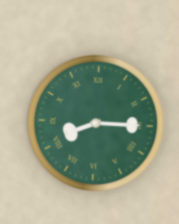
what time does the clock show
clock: 8:15
